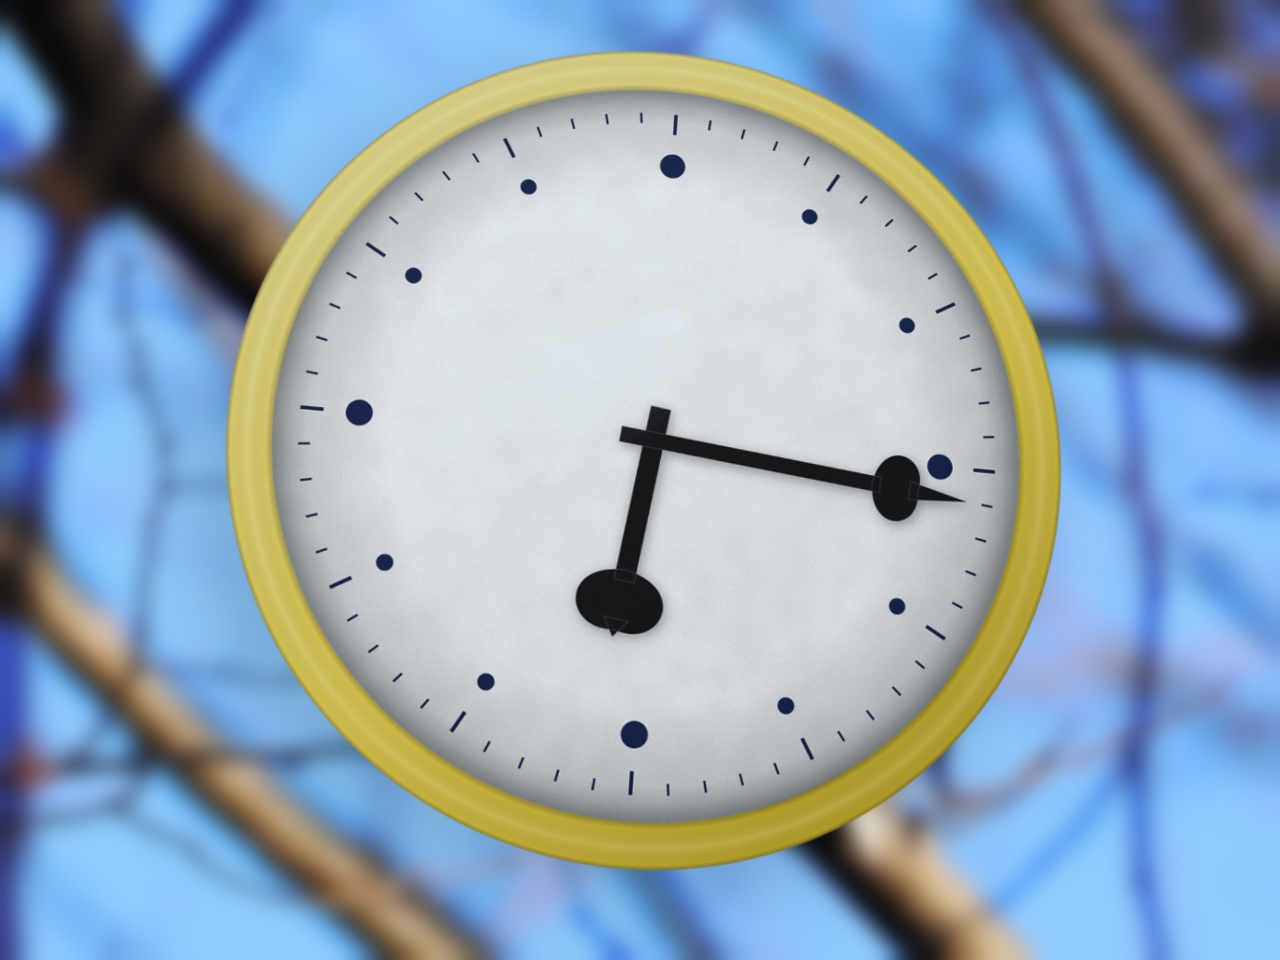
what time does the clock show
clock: 6:16
